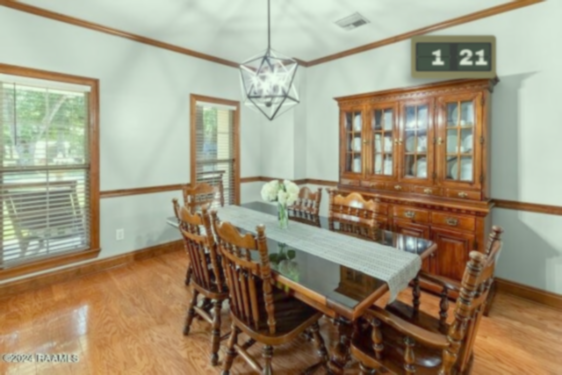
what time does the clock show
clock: 1:21
